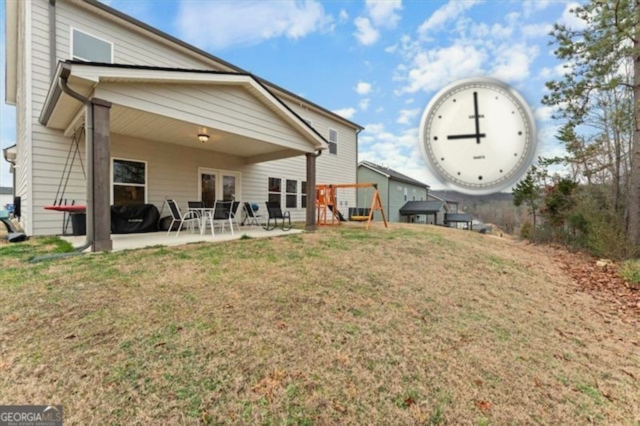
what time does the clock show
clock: 9:00
